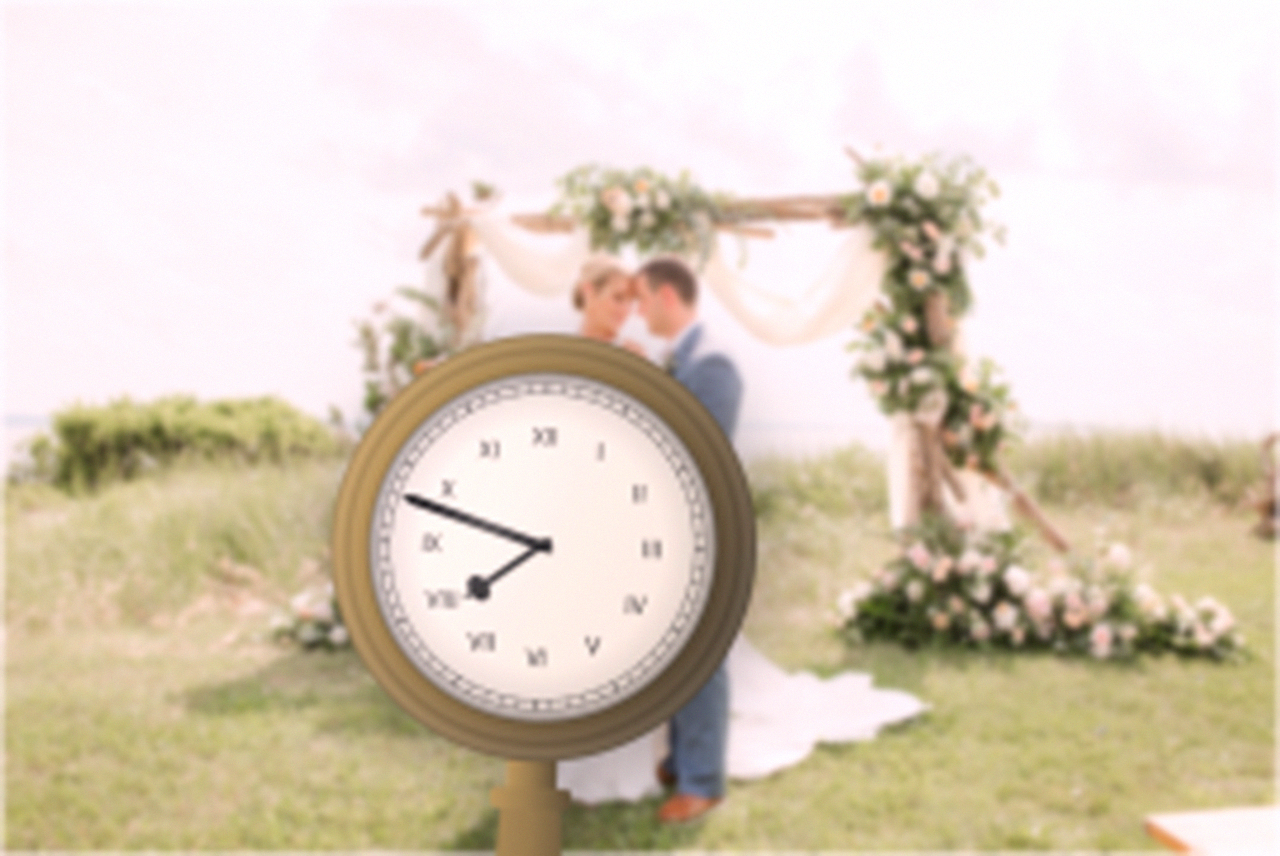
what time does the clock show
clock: 7:48
